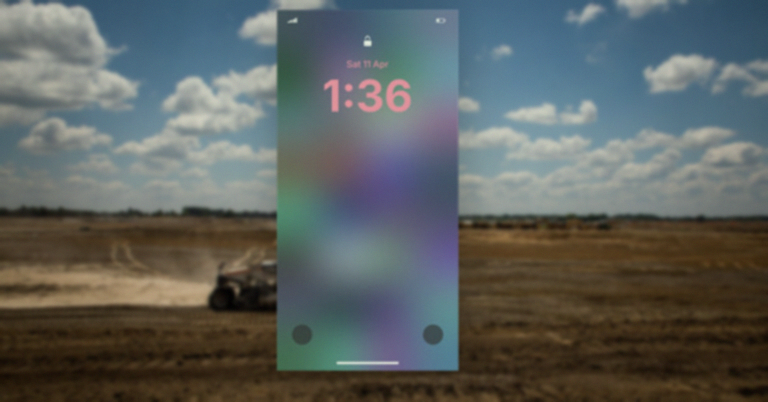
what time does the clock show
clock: 1:36
